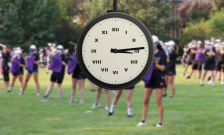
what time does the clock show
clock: 3:14
